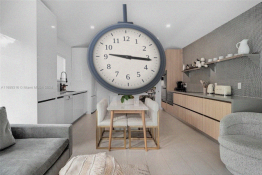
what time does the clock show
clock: 9:16
